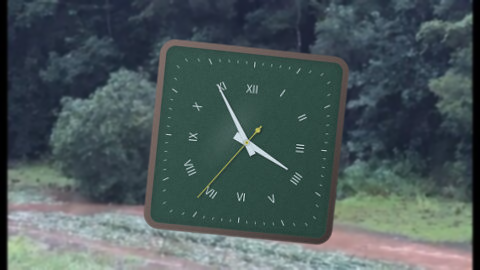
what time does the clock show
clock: 3:54:36
